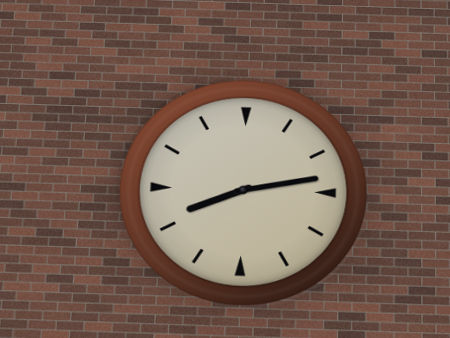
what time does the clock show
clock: 8:13
